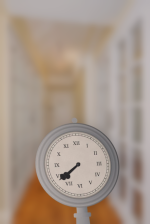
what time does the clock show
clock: 7:39
